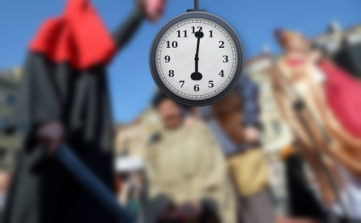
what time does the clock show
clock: 6:01
